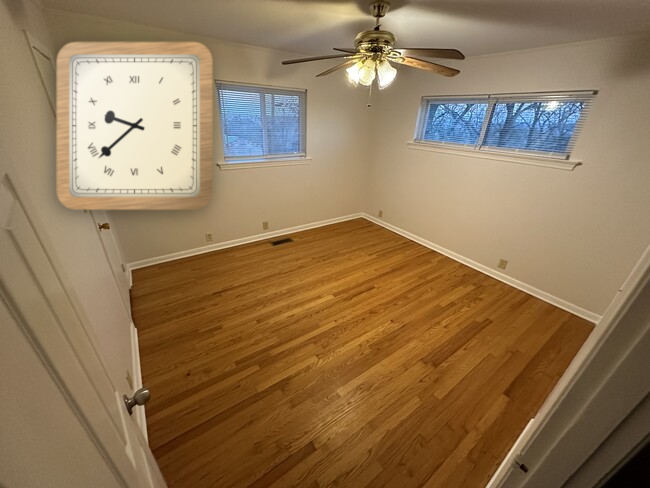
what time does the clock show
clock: 9:38
